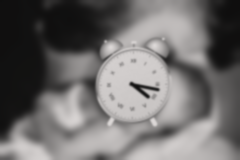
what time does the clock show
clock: 4:17
